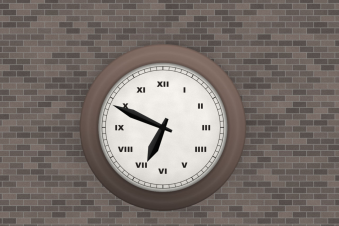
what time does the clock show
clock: 6:49
